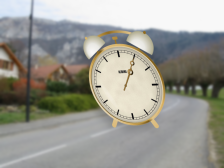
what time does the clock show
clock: 1:05
